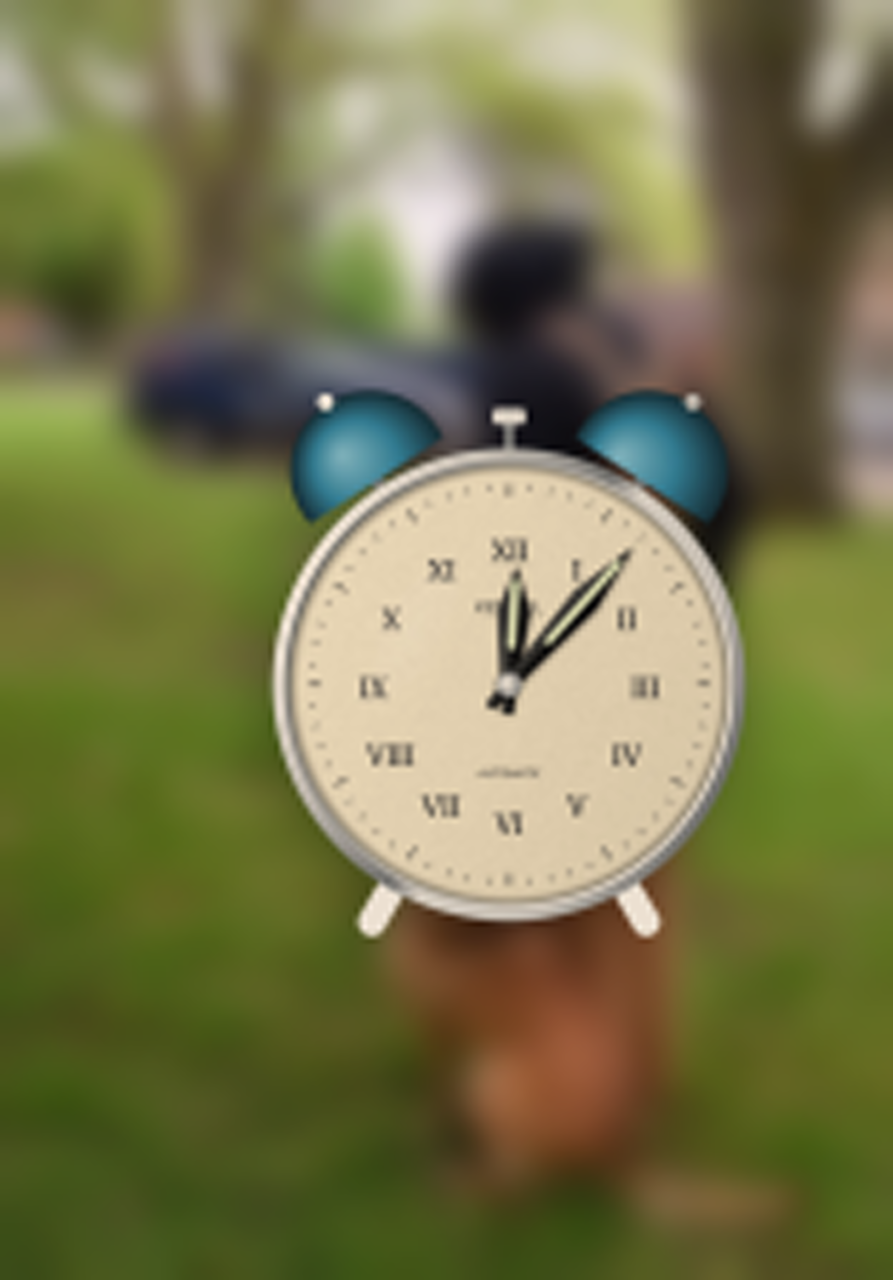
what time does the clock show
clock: 12:07
